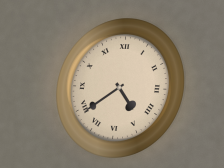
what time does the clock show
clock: 4:39
